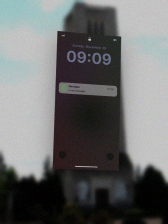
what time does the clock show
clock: 9:09
